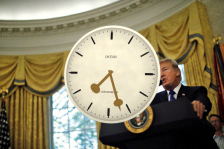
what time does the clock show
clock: 7:27
